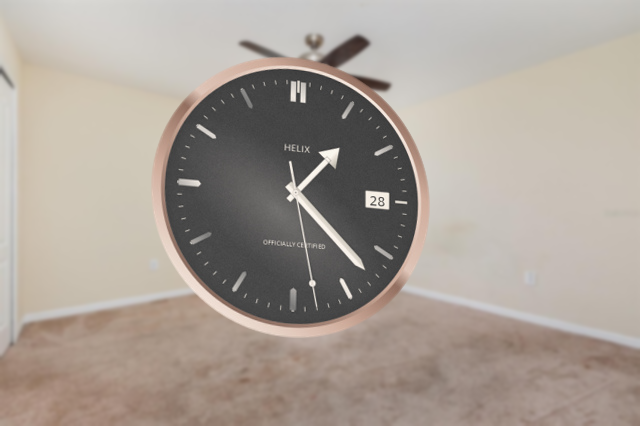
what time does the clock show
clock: 1:22:28
